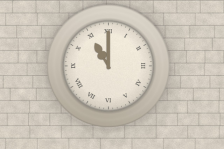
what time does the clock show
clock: 11:00
